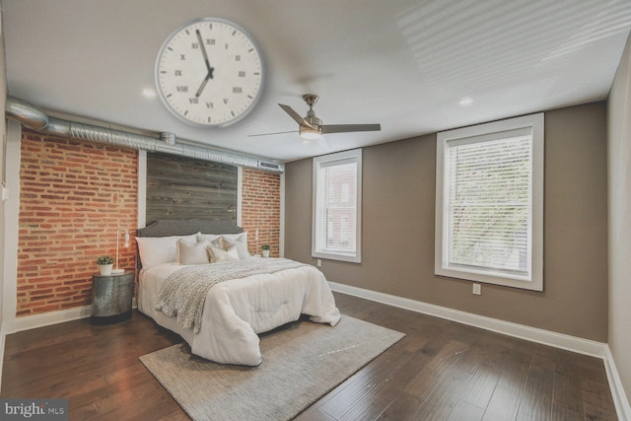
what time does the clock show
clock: 6:57
